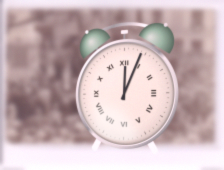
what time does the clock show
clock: 12:04
